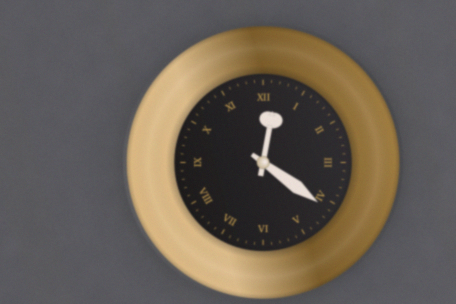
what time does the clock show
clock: 12:21
